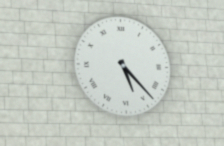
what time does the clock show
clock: 5:23
